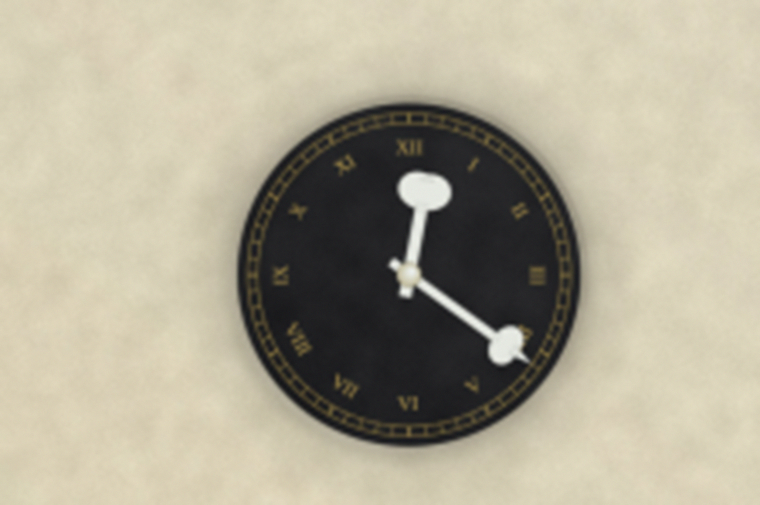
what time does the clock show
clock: 12:21
